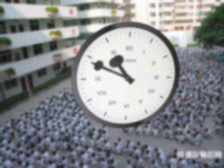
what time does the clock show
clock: 10:49
